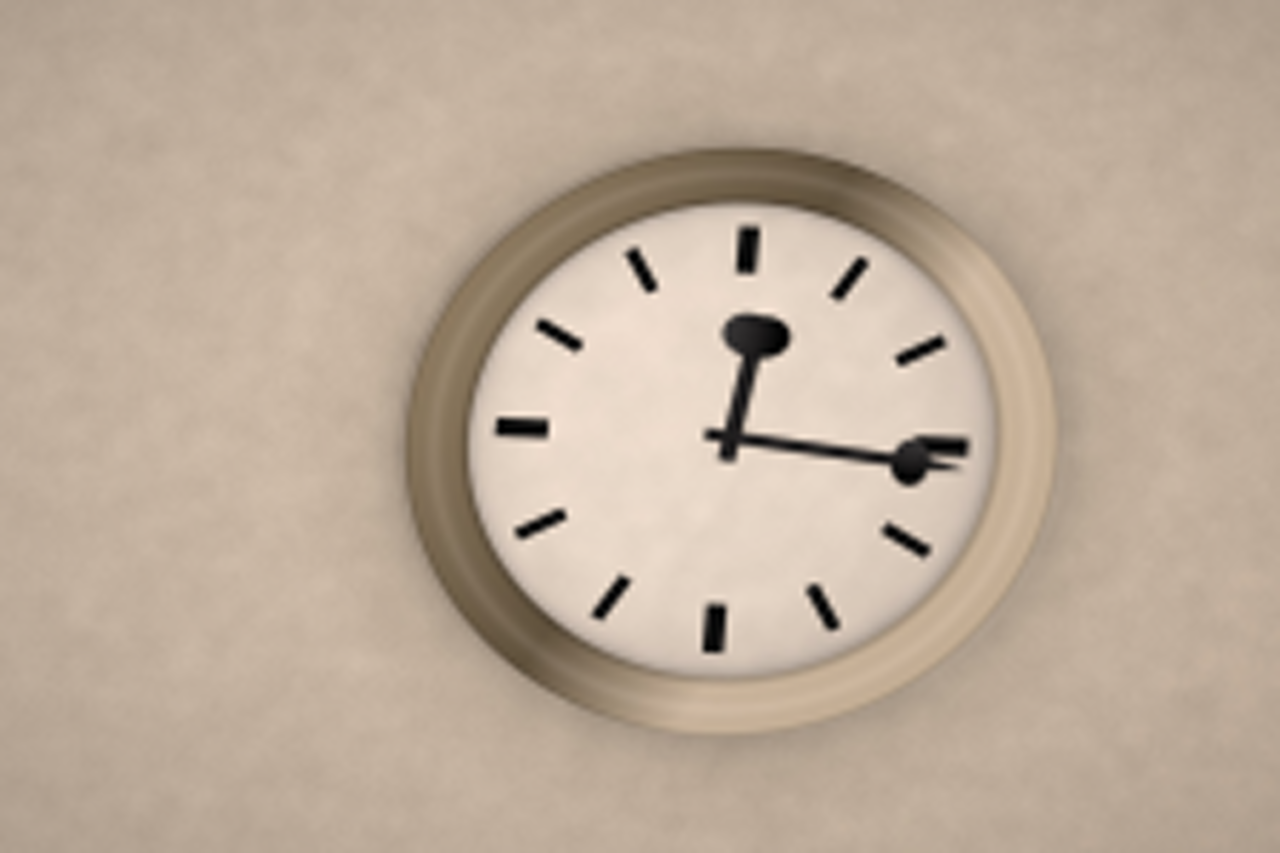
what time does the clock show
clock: 12:16
